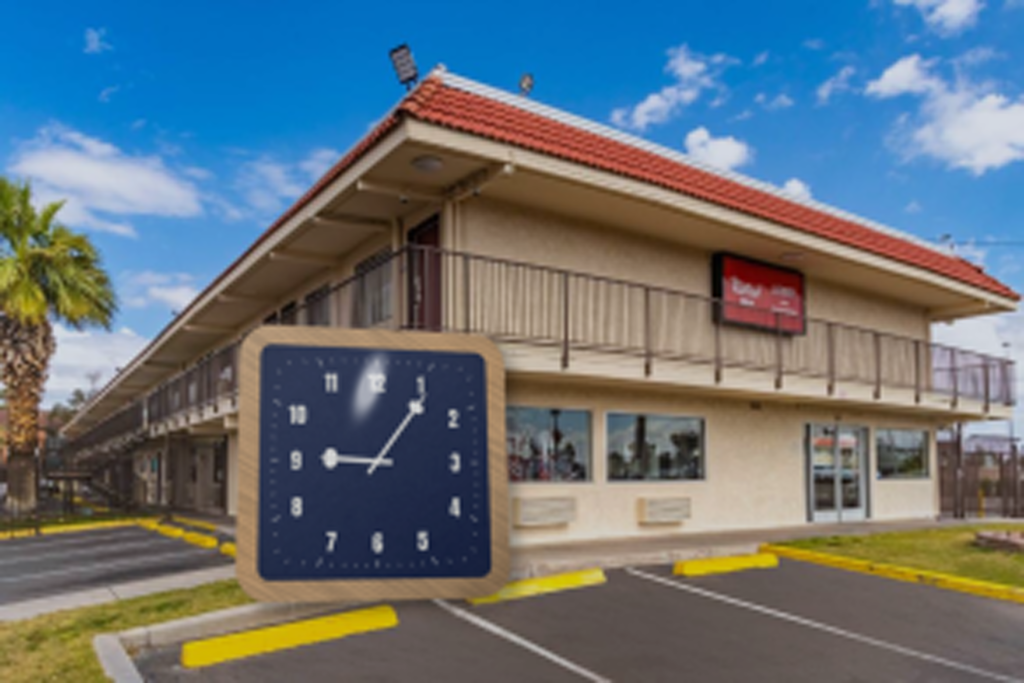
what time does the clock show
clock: 9:06
